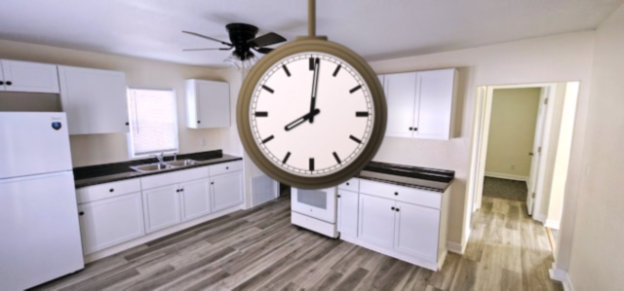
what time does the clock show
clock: 8:01
